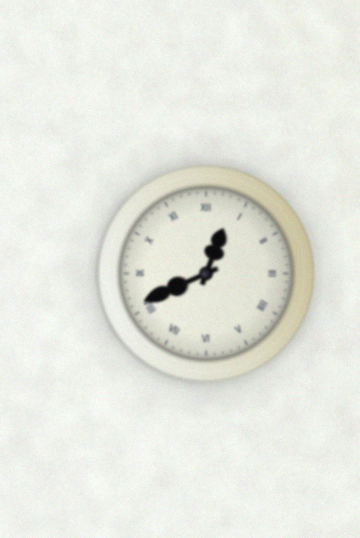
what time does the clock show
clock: 12:41
